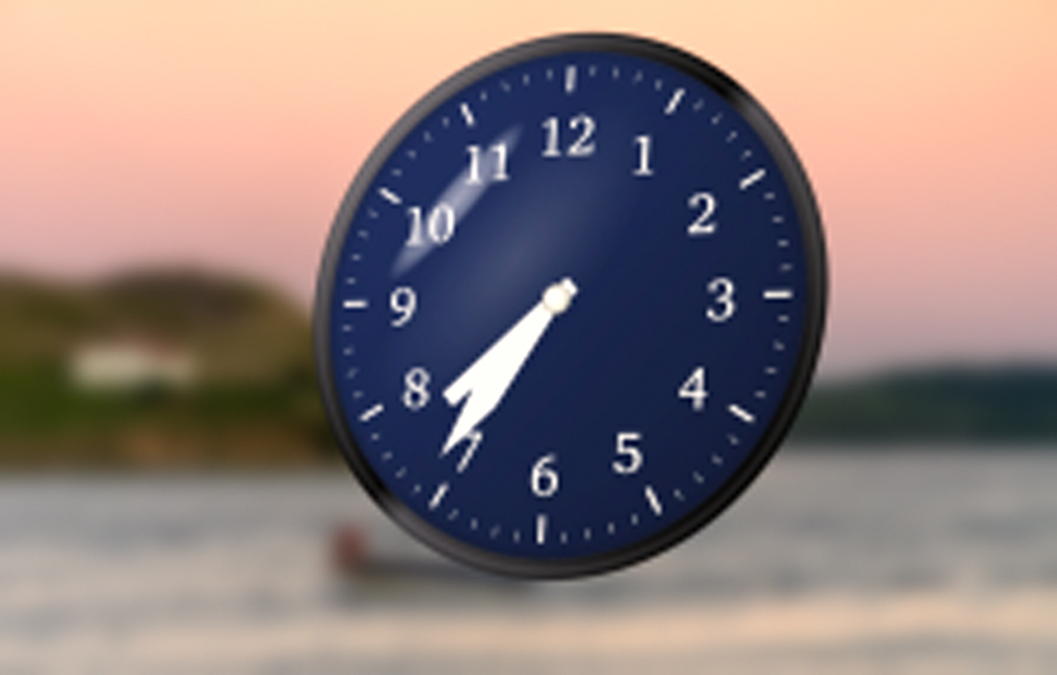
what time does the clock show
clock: 7:36
